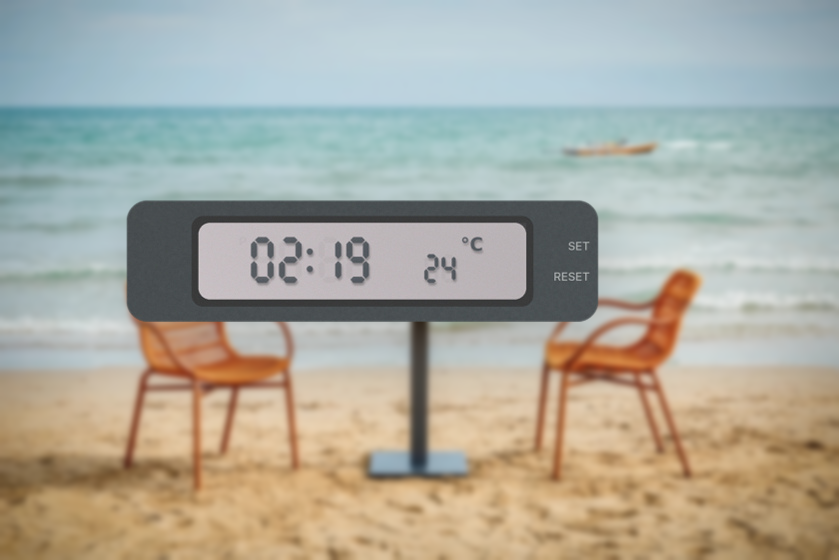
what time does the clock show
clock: 2:19
